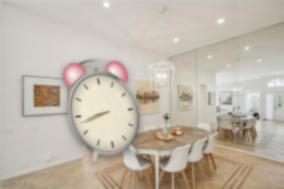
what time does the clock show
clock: 8:43
